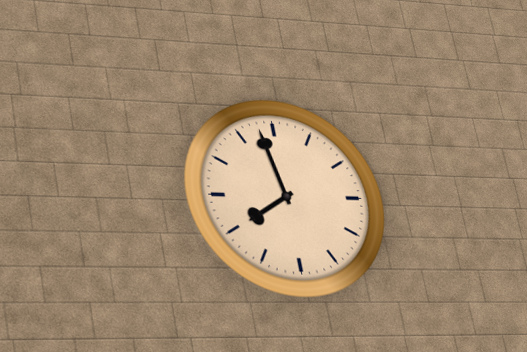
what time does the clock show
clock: 7:58
